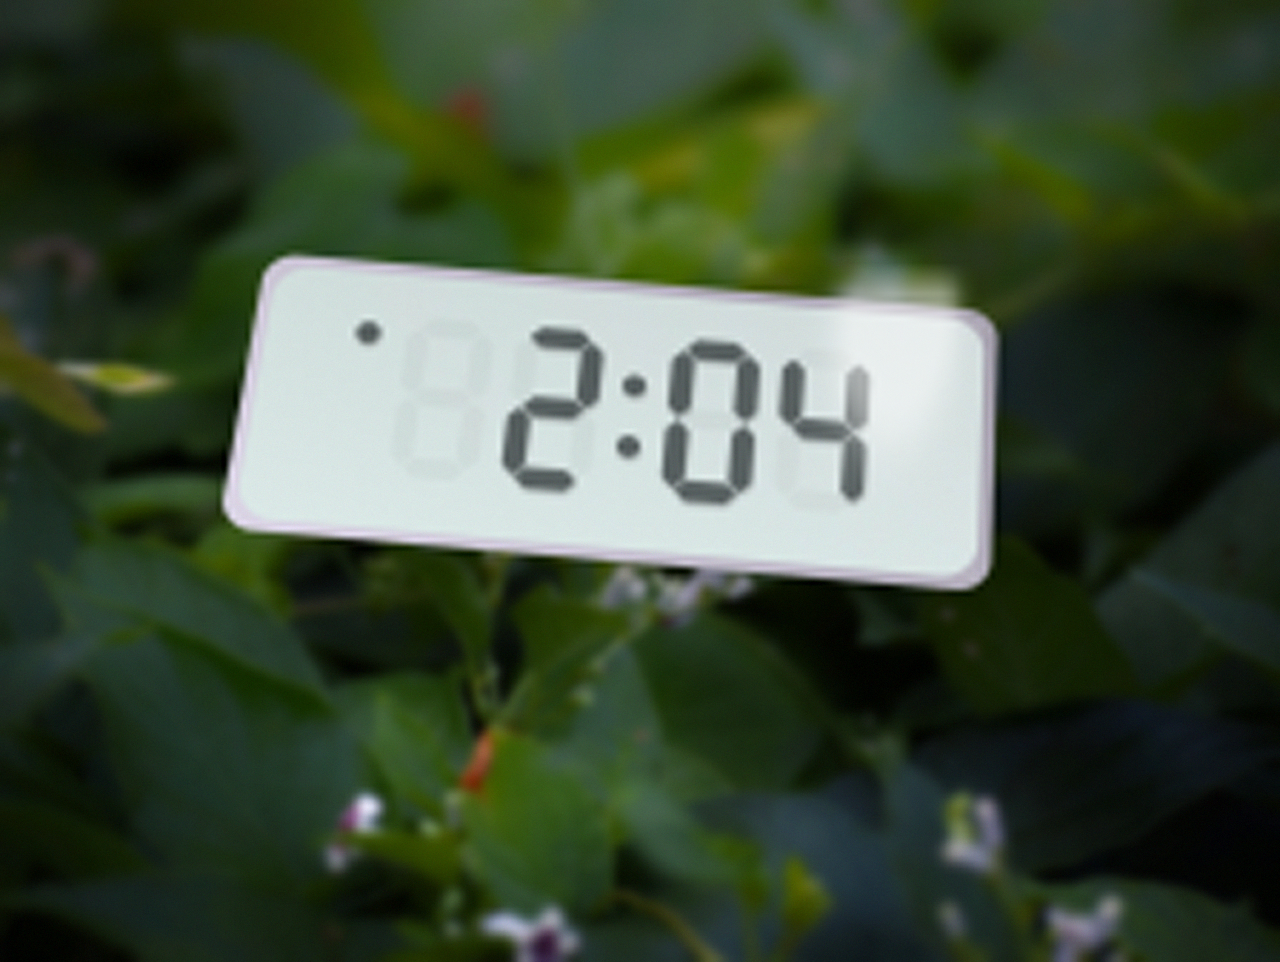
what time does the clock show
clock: 2:04
